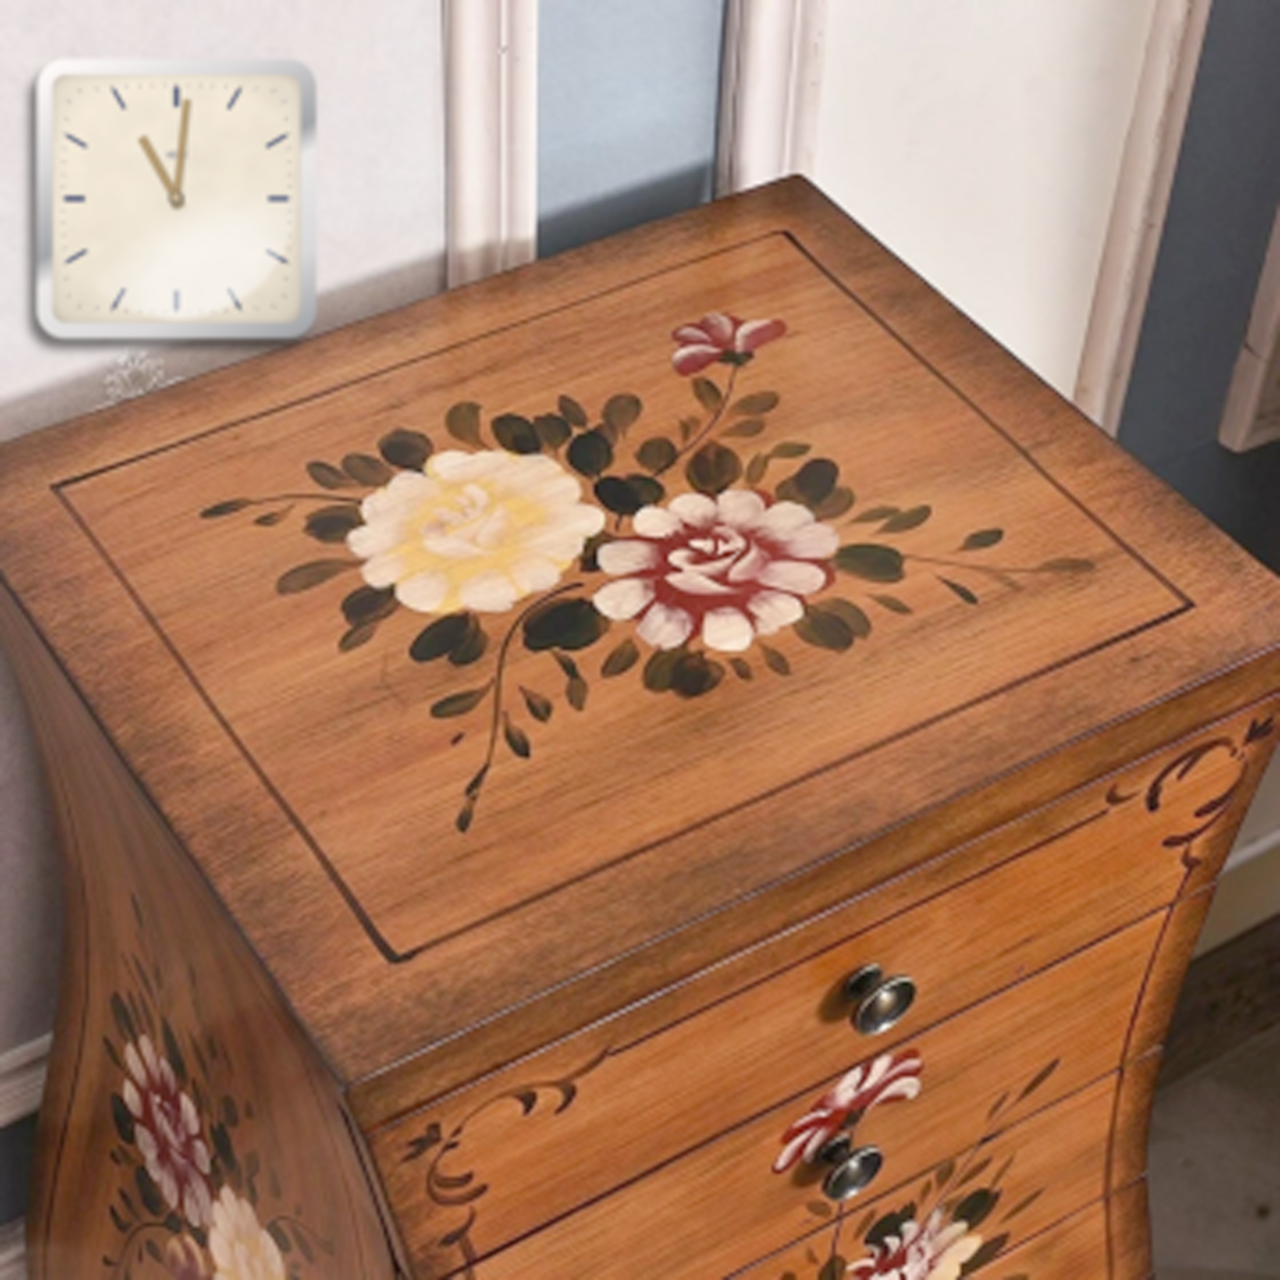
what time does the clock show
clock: 11:01
